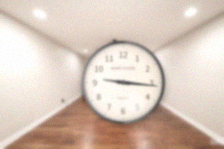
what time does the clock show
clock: 9:16
